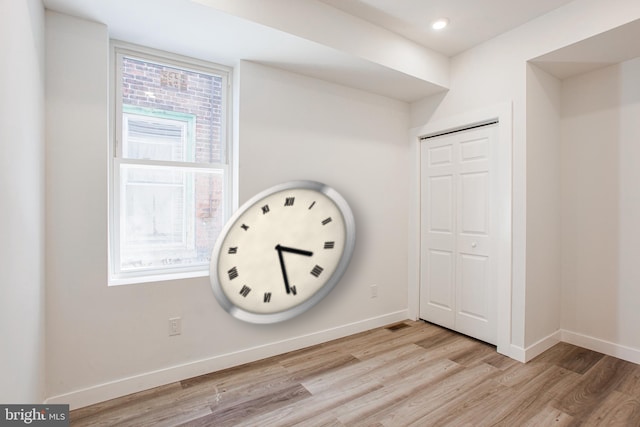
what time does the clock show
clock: 3:26
